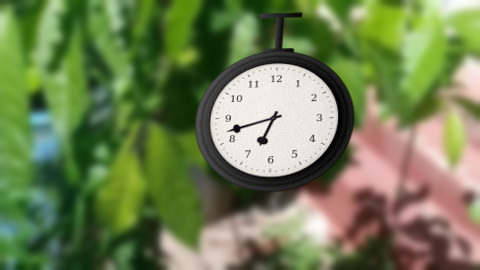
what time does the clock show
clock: 6:42
